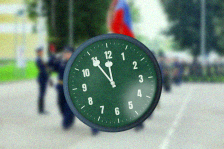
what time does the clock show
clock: 11:55
